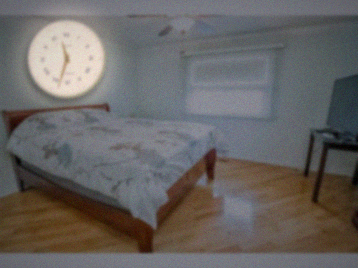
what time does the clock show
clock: 11:33
